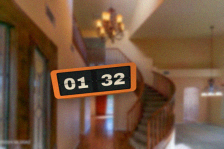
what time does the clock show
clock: 1:32
